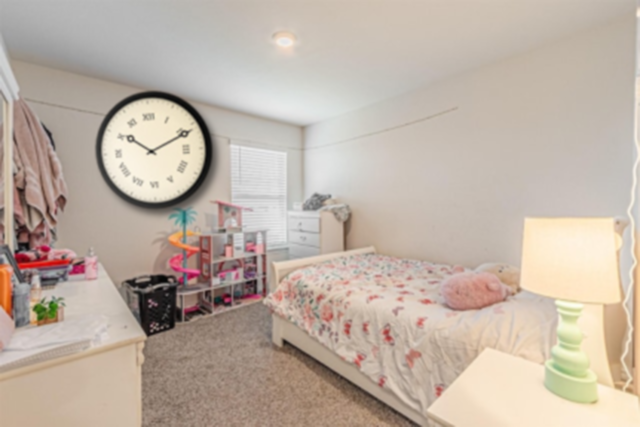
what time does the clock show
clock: 10:11
